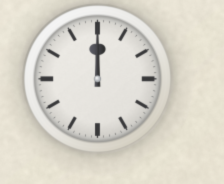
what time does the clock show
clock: 12:00
